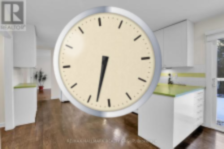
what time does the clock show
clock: 6:33
